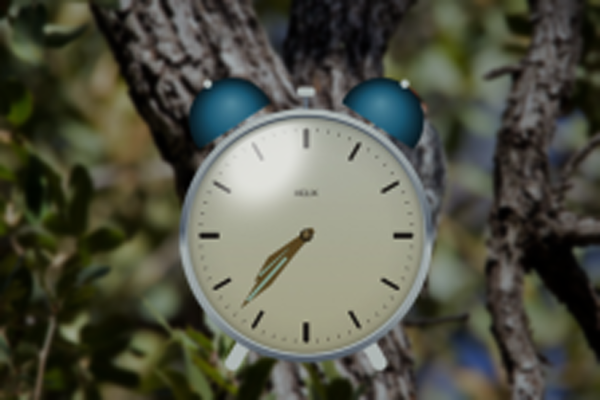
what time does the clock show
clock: 7:37
